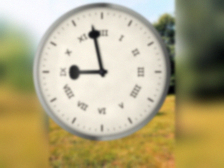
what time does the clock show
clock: 8:58
